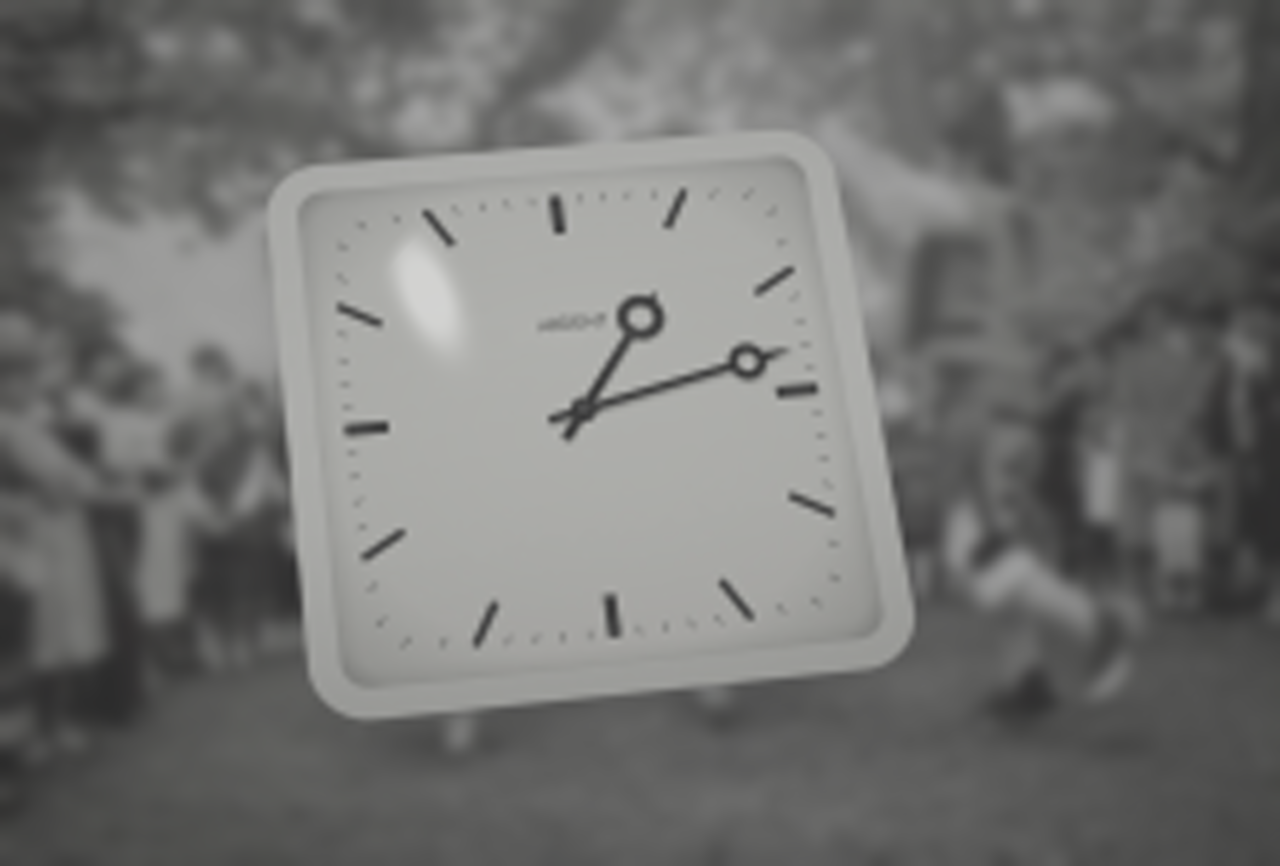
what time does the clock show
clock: 1:13
